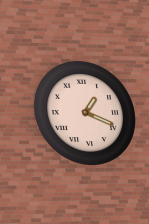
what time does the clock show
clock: 1:19
